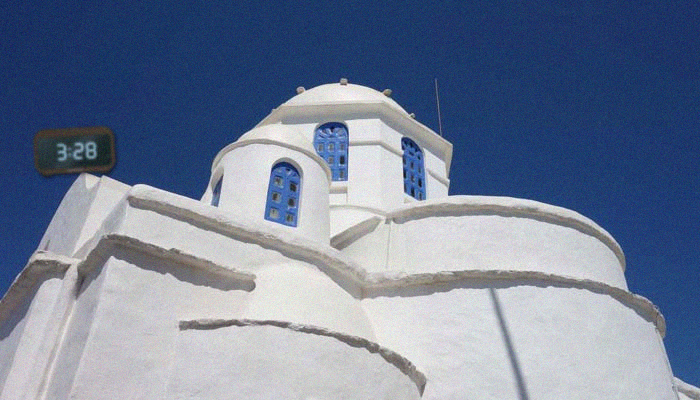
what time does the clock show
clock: 3:28
